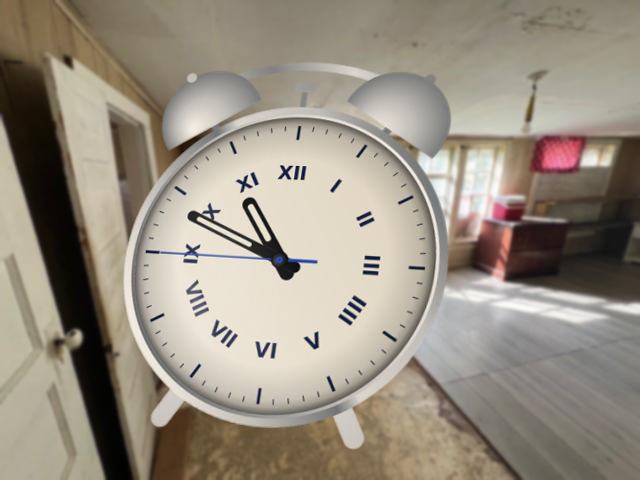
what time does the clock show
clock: 10:48:45
